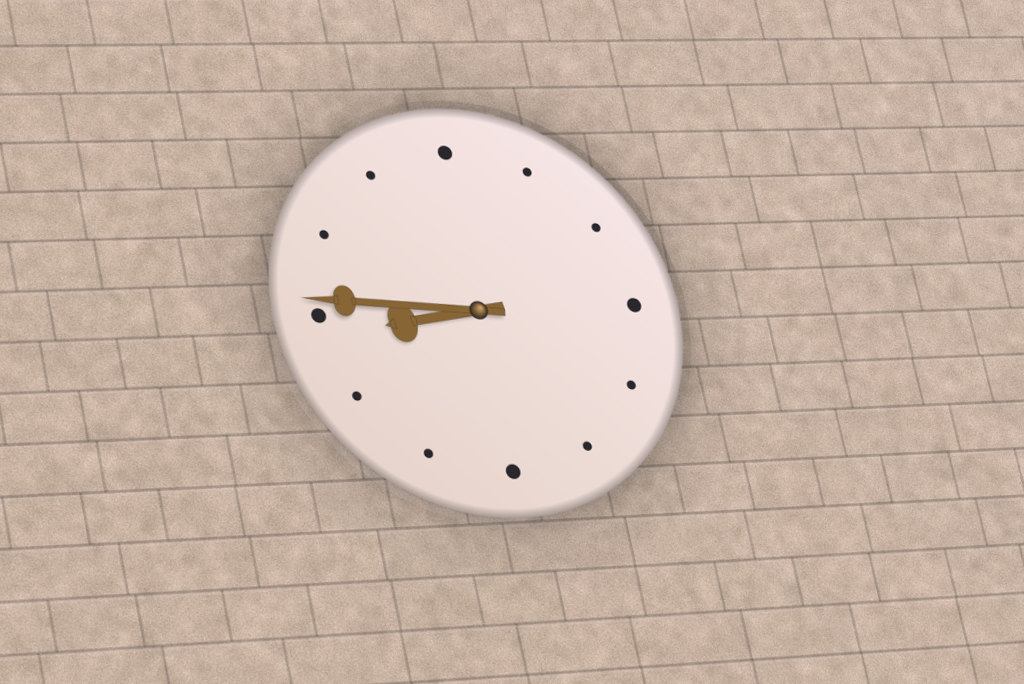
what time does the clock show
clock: 8:46
